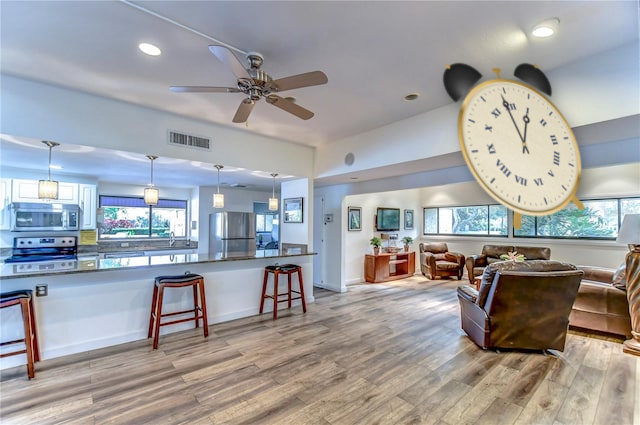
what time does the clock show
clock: 12:59
